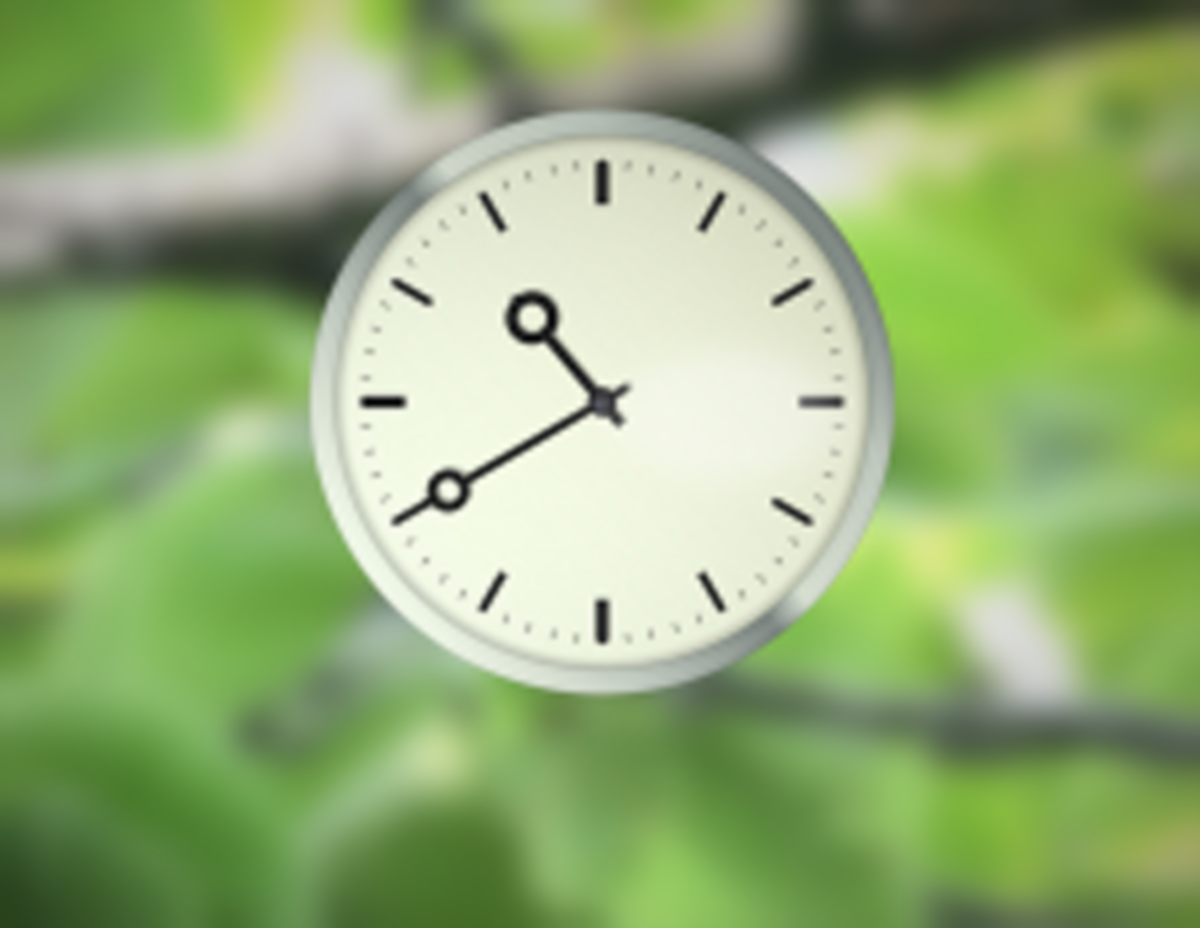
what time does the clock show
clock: 10:40
